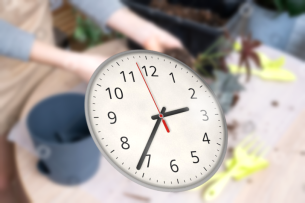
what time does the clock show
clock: 2:35:58
